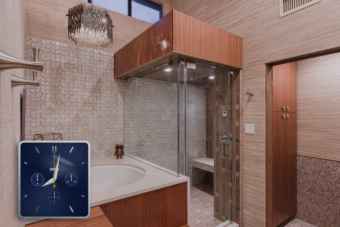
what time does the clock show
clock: 8:02
